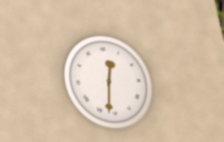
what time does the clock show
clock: 12:32
